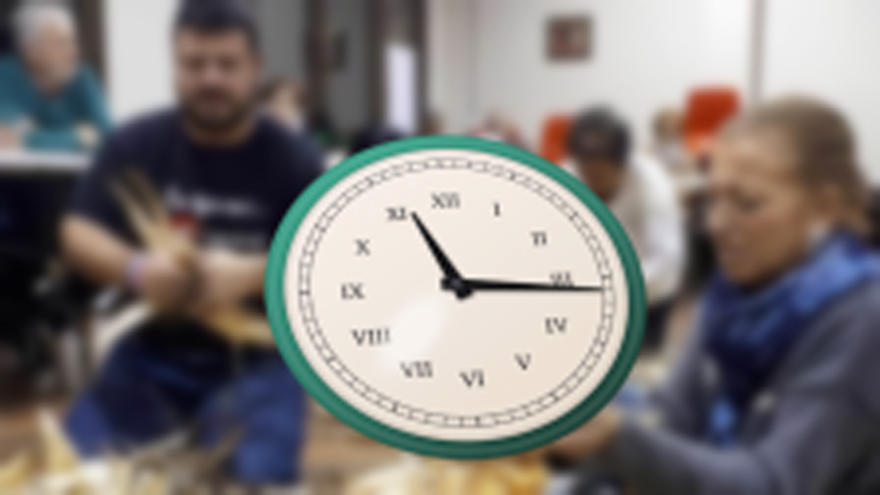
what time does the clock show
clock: 11:16
